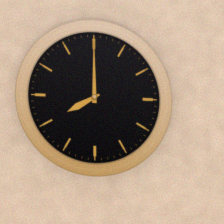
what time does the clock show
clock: 8:00
